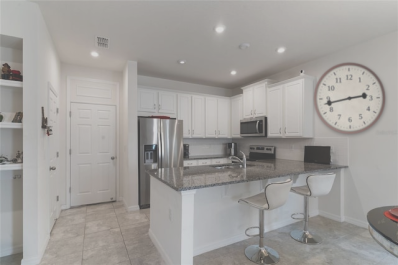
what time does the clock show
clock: 2:43
